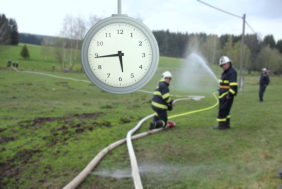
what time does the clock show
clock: 5:44
